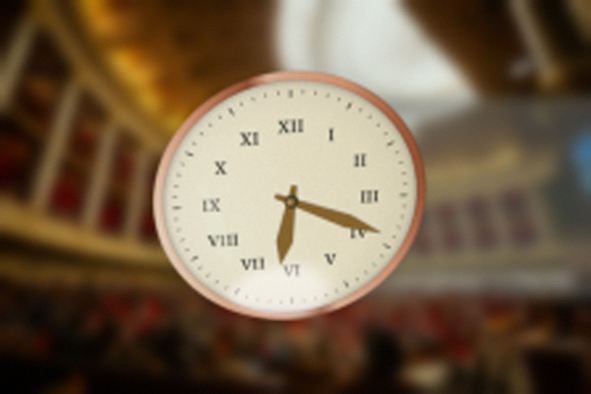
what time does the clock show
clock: 6:19
